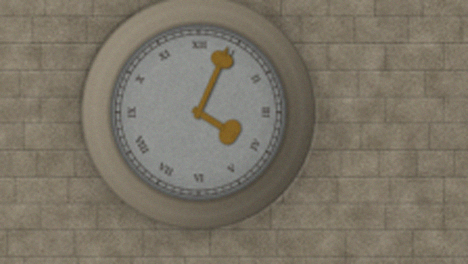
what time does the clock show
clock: 4:04
